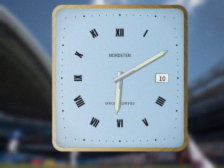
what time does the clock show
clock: 6:10
